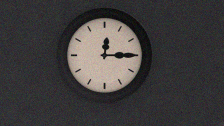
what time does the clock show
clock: 12:15
